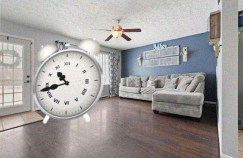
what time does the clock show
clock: 10:43
